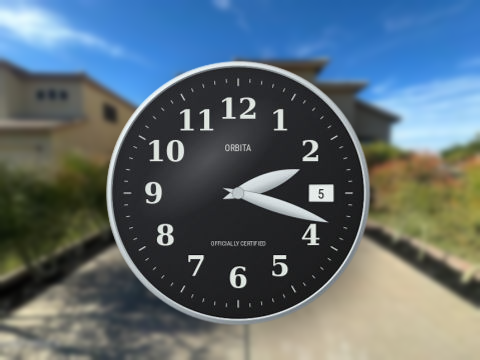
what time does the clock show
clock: 2:18
